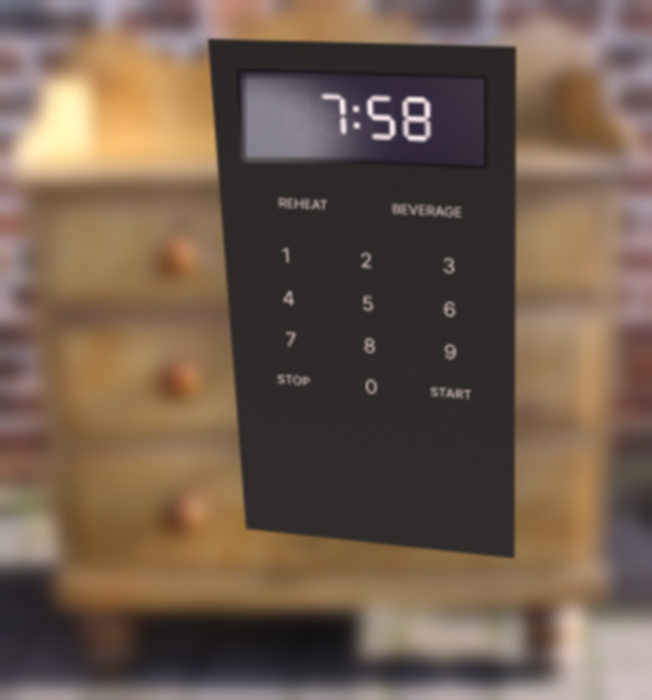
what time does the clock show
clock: 7:58
